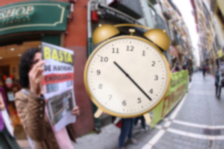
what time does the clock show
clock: 10:22
